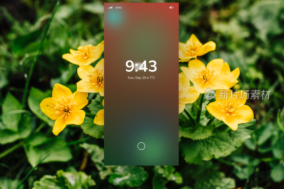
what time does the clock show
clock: 9:43
